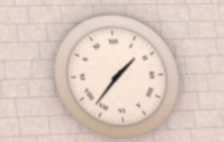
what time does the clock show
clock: 1:37
